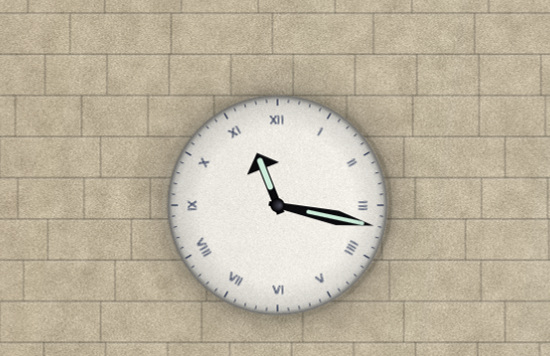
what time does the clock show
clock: 11:17
